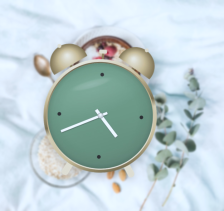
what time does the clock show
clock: 4:41
